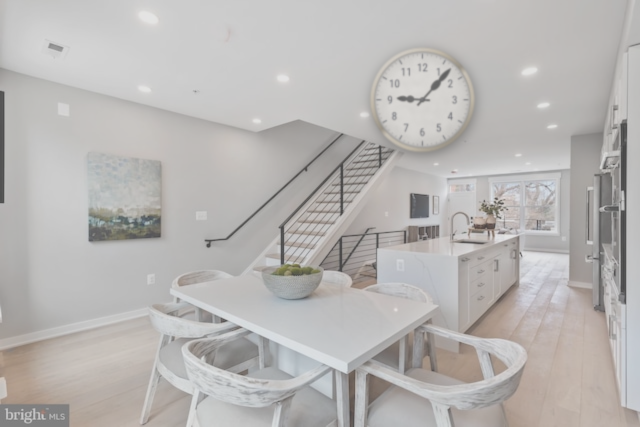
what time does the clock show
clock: 9:07
